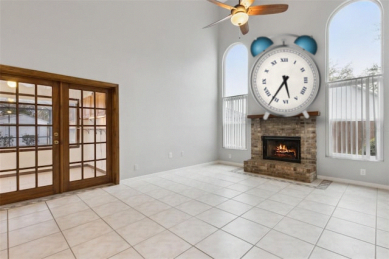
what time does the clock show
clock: 5:36
